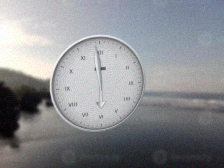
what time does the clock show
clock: 5:59
